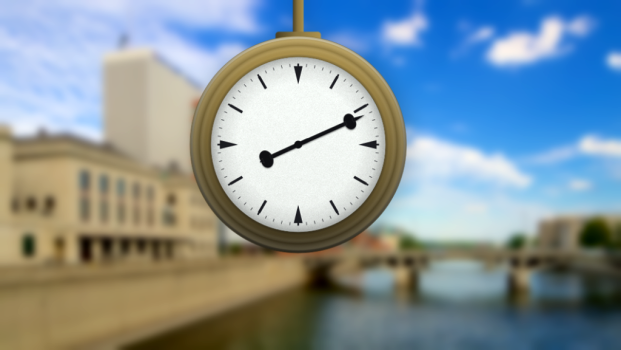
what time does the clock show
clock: 8:11
